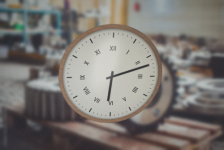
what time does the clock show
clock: 6:12
